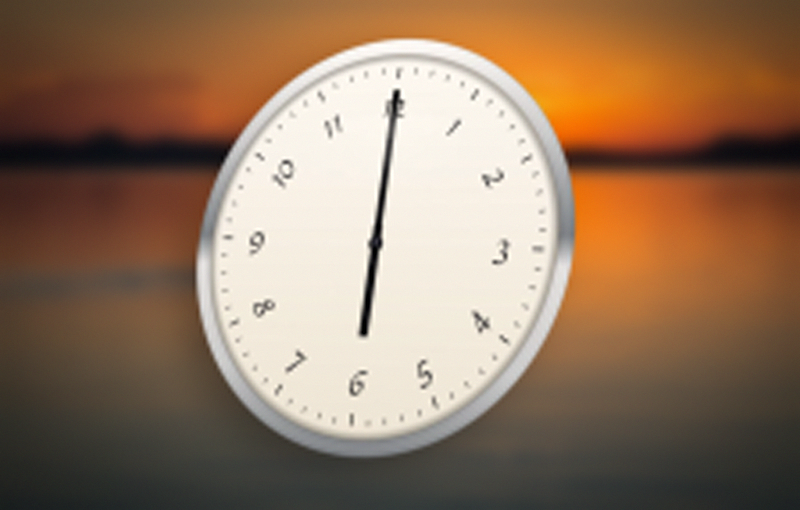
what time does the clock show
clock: 6:00
